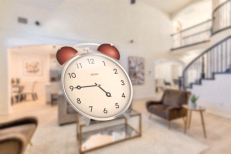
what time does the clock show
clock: 4:45
